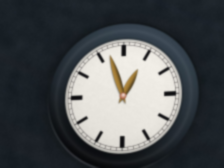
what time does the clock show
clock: 12:57
